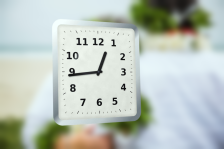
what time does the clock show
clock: 12:44
